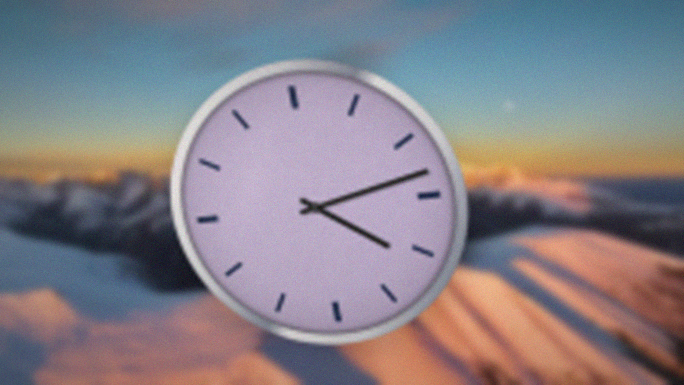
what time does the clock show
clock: 4:13
